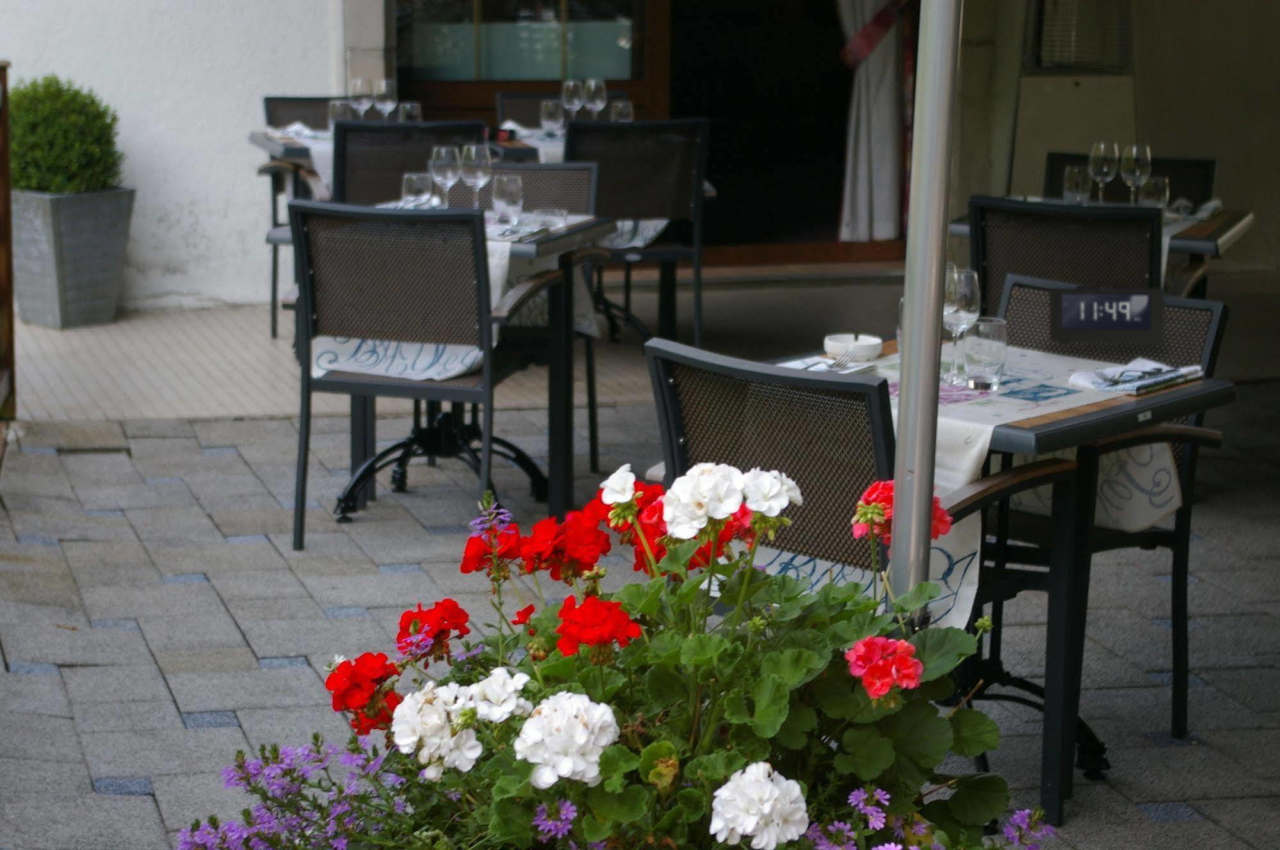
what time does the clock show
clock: 11:49
